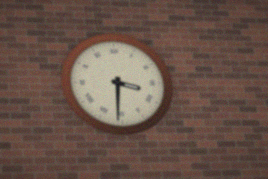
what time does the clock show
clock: 3:31
